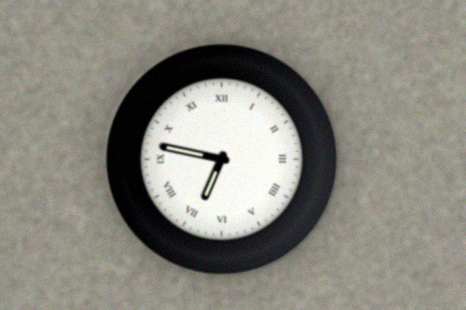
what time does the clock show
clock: 6:47
